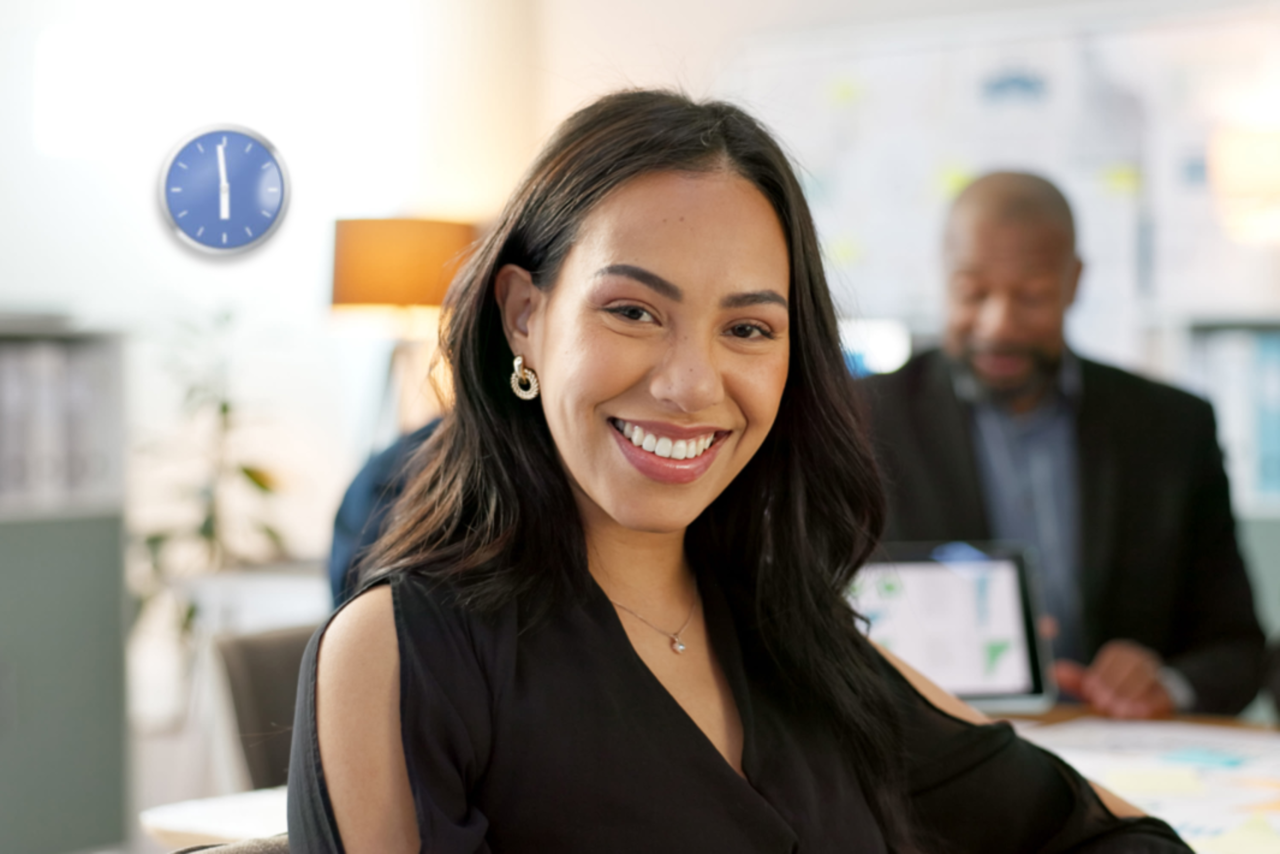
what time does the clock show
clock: 5:59
